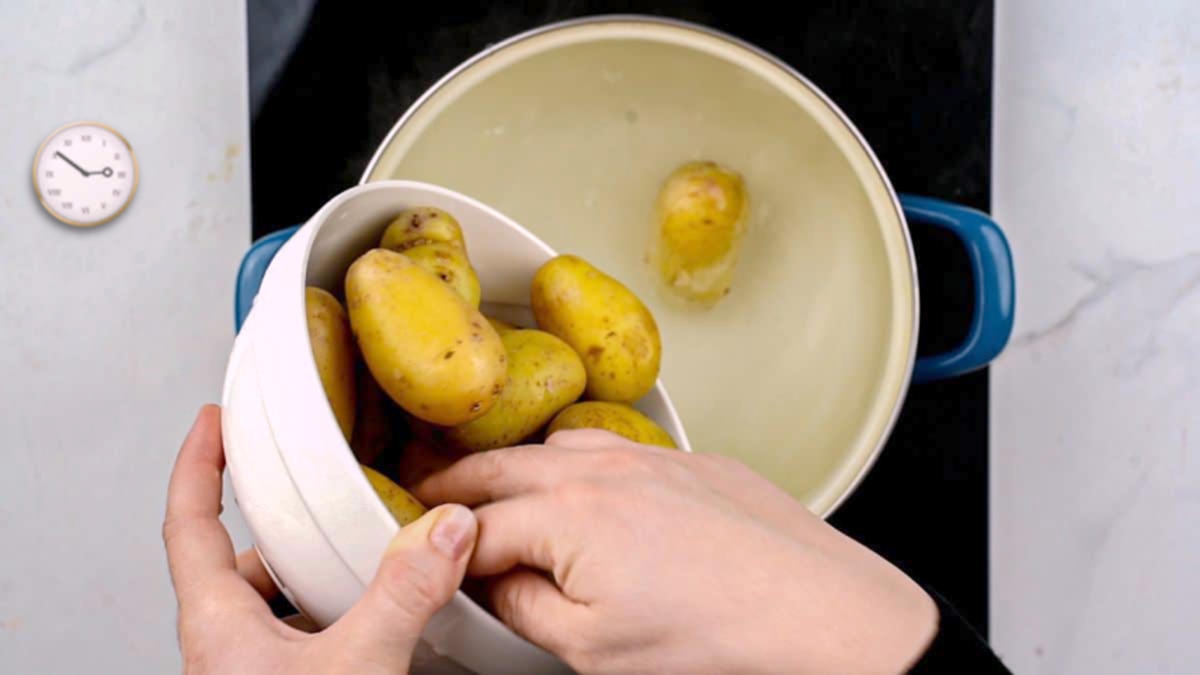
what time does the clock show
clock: 2:51
